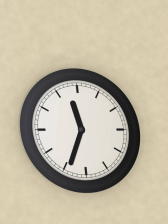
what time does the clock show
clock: 11:34
